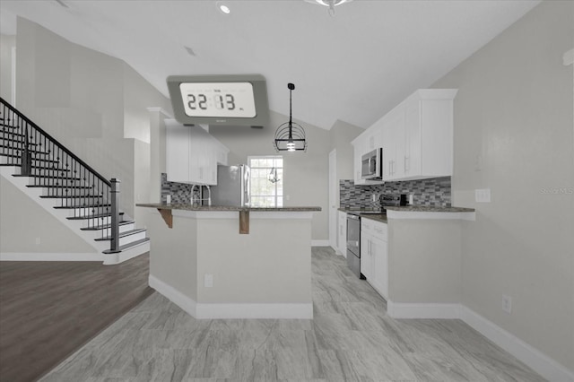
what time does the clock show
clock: 22:13
